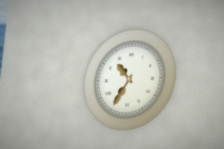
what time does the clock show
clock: 10:35
